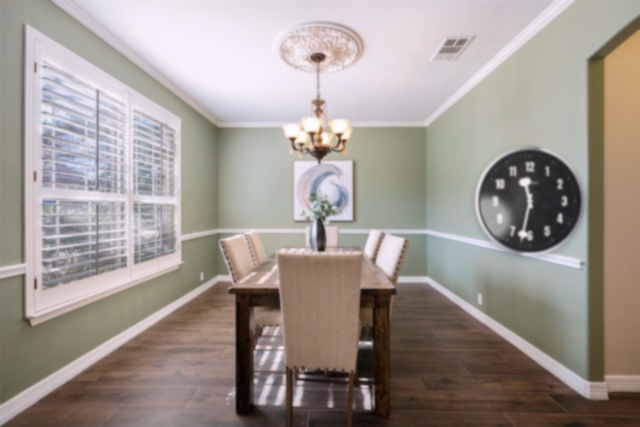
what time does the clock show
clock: 11:32
